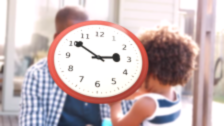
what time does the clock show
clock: 2:51
